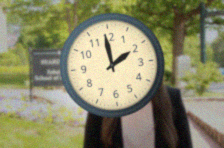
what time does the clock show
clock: 1:59
